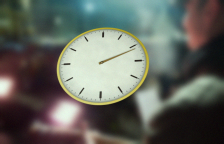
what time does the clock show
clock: 2:11
